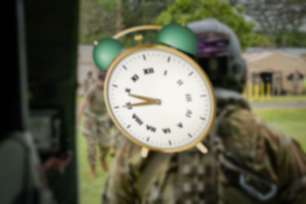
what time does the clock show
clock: 9:45
